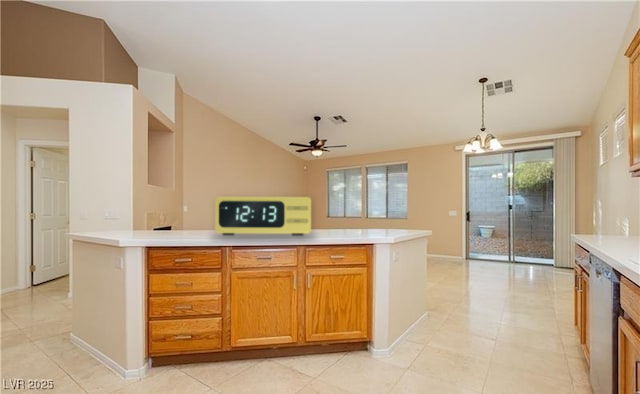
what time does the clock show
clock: 12:13
